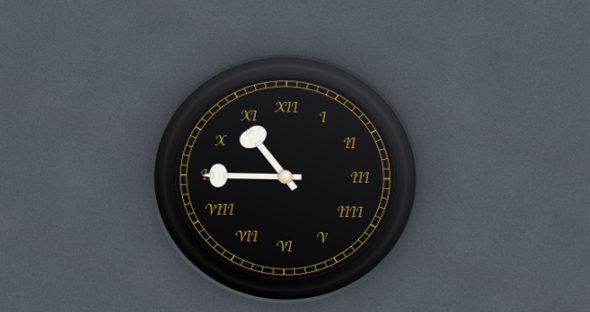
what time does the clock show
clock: 10:45
